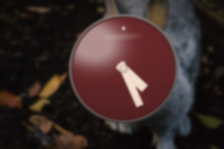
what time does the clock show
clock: 4:26
